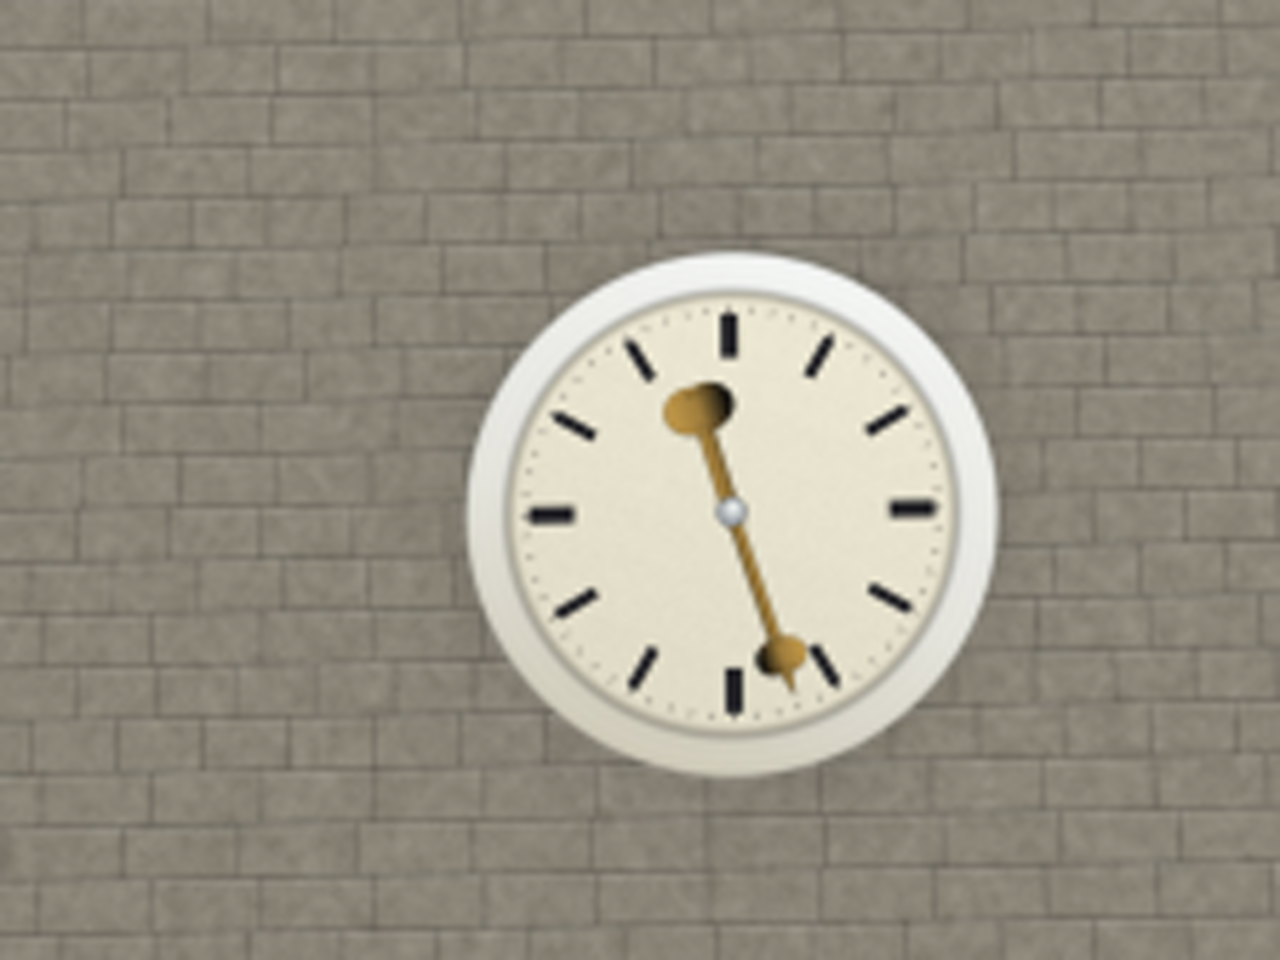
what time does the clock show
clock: 11:27
